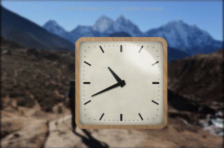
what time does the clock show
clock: 10:41
